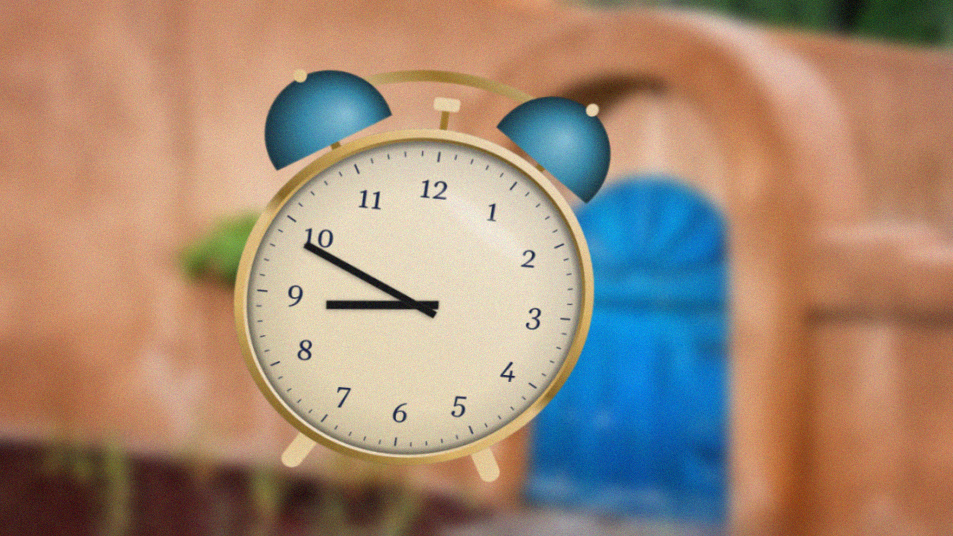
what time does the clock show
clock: 8:49
